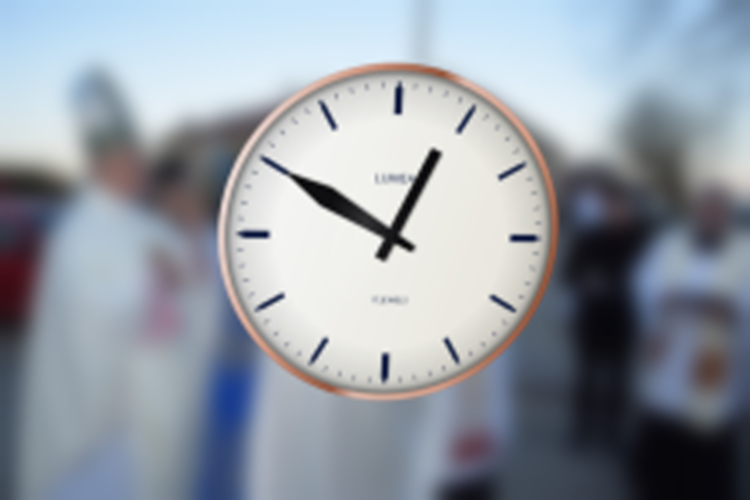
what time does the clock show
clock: 12:50
